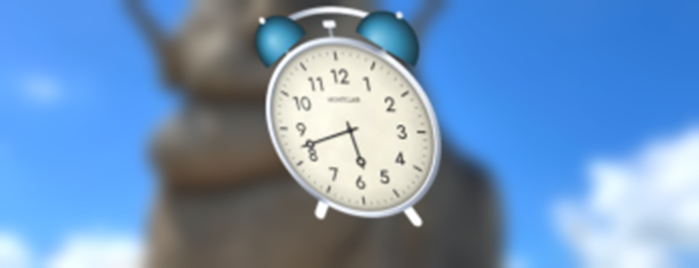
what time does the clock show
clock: 5:42
